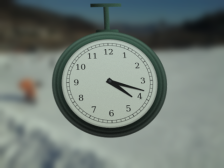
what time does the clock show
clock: 4:18
